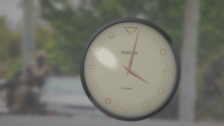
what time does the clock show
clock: 4:02
